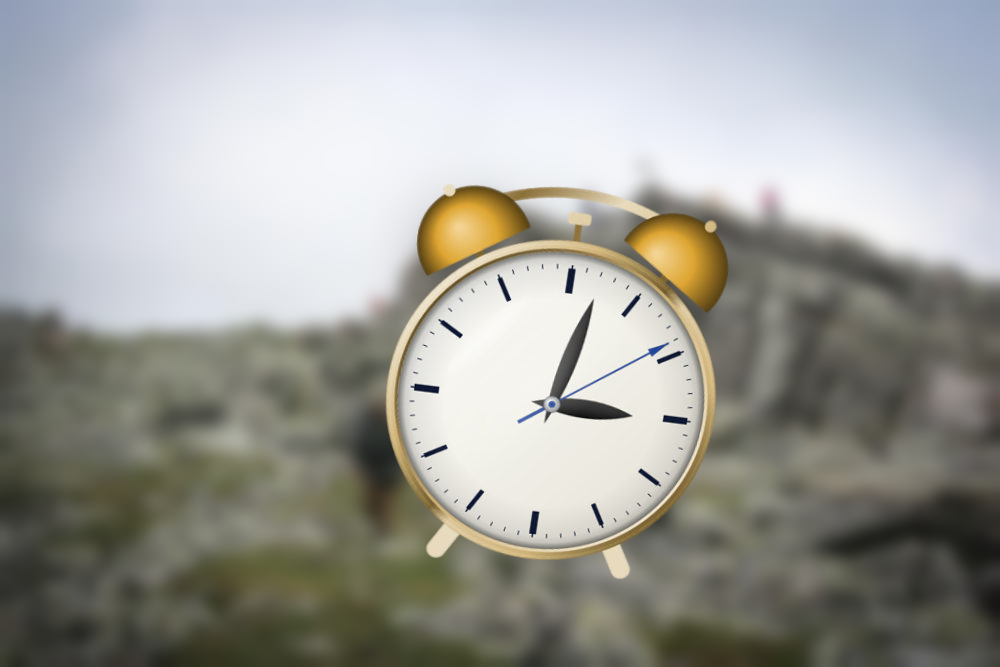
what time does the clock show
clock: 3:02:09
